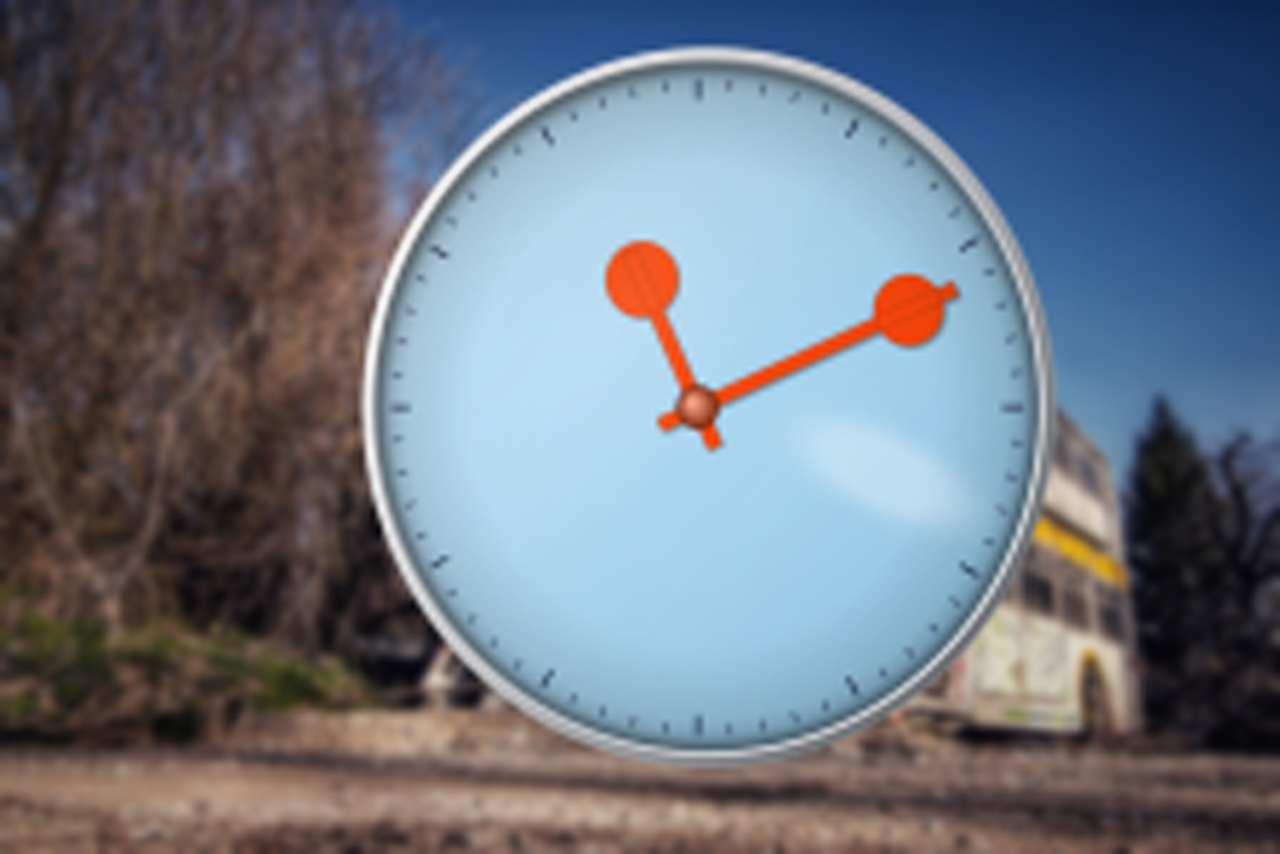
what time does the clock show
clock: 11:11
